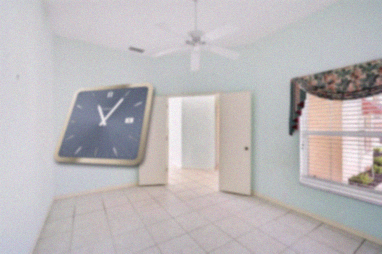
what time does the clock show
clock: 11:05
